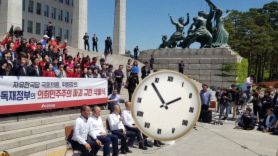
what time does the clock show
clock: 1:53
